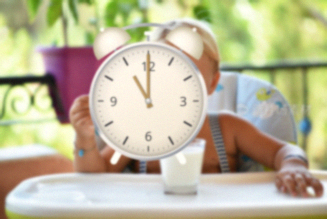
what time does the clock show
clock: 11:00
